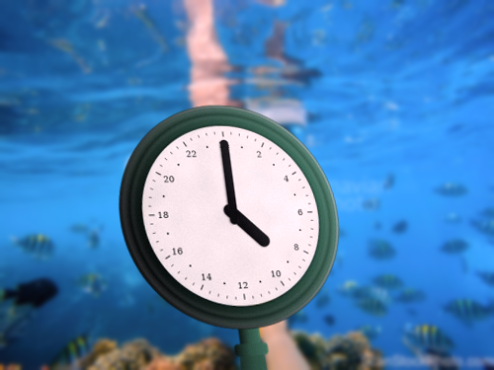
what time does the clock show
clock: 9:00
